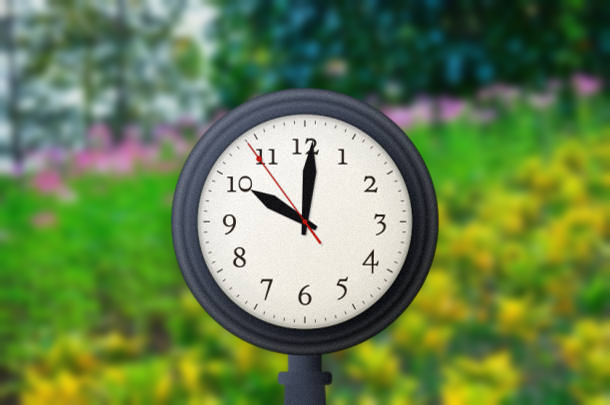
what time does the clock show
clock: 10:00:54
